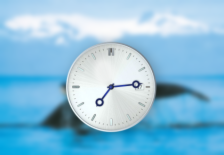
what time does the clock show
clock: 7:14
